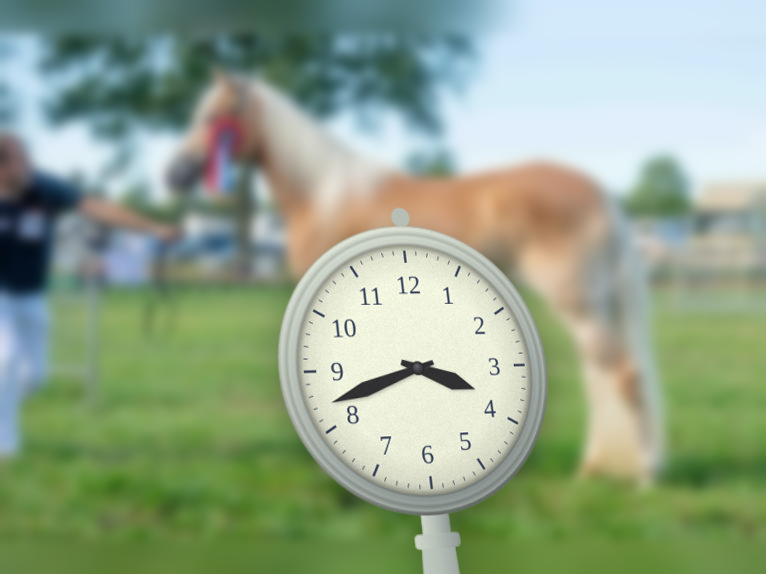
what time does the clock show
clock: 3:42
